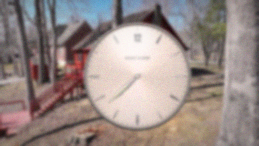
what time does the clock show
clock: 7:38
